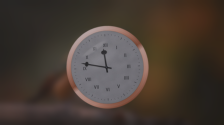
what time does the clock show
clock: 11:47
